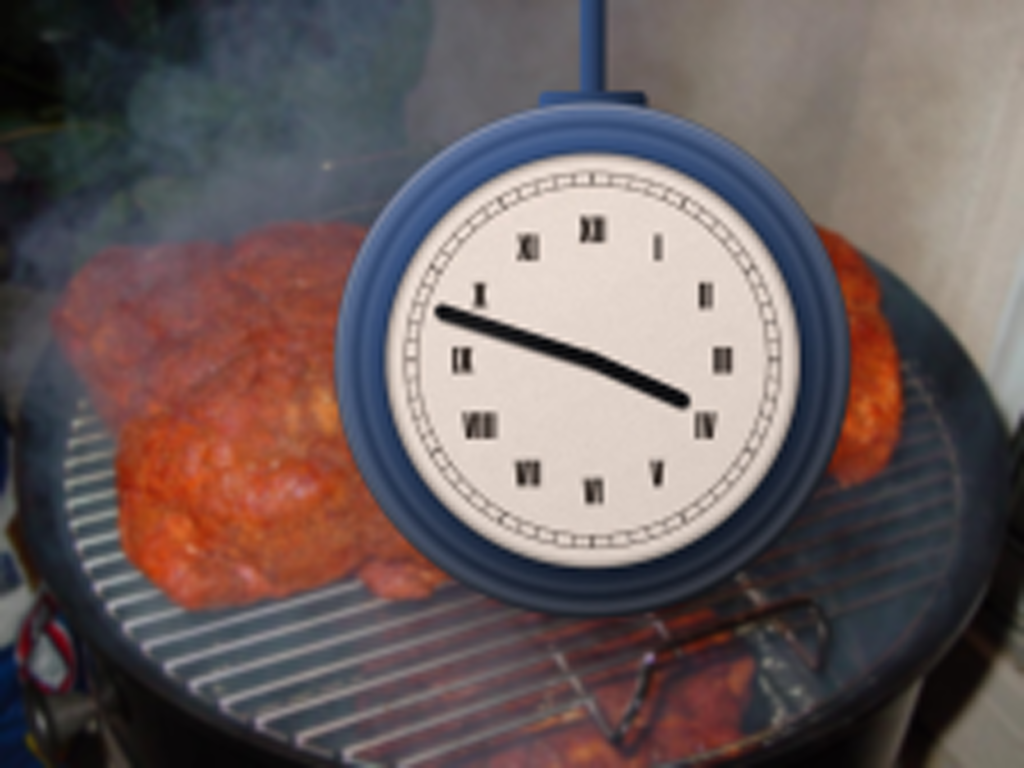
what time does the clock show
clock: 3:48
